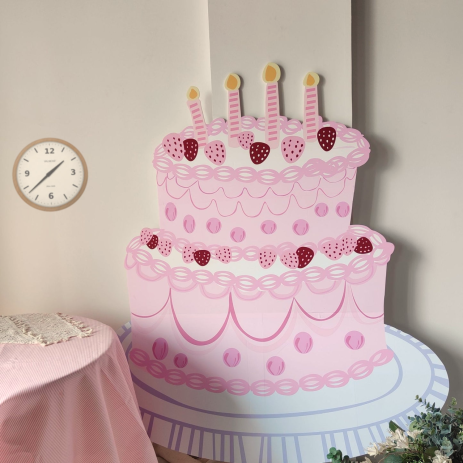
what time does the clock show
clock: 1:38
